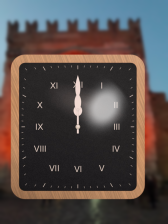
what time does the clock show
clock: 12:00
